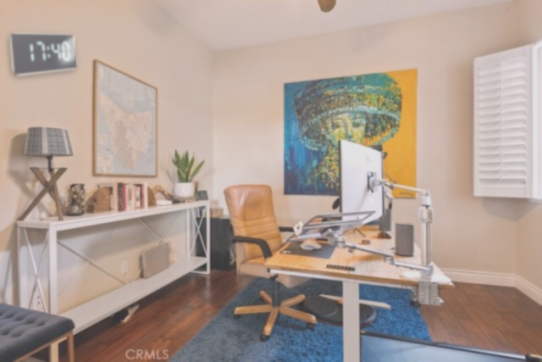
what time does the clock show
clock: 17:40
